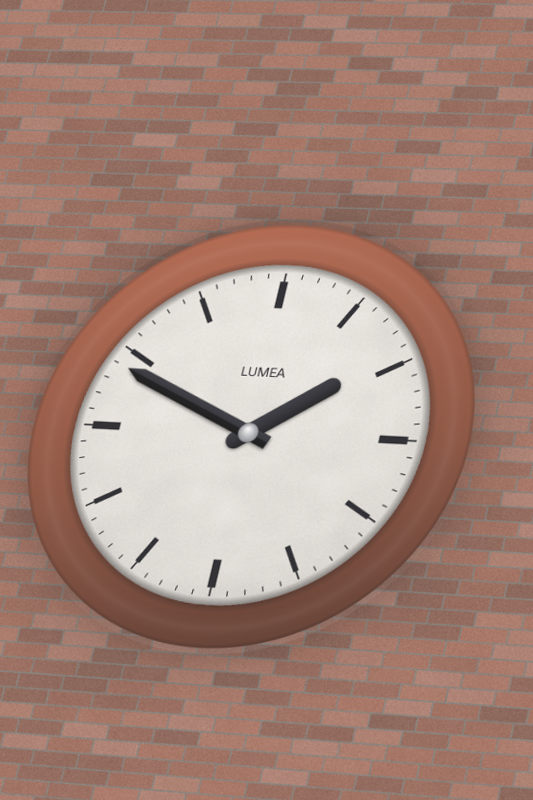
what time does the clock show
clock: 1:49
